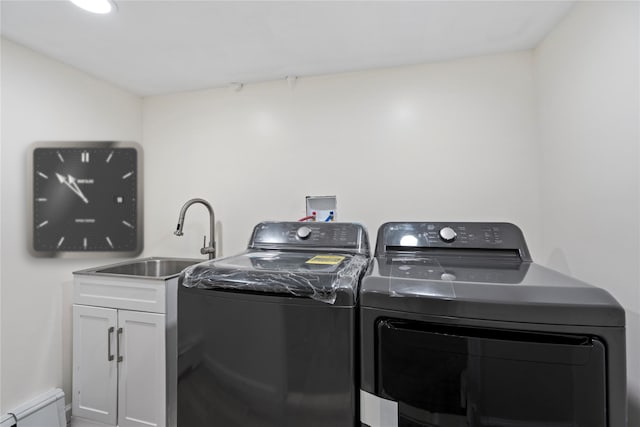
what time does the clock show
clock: 10:52
